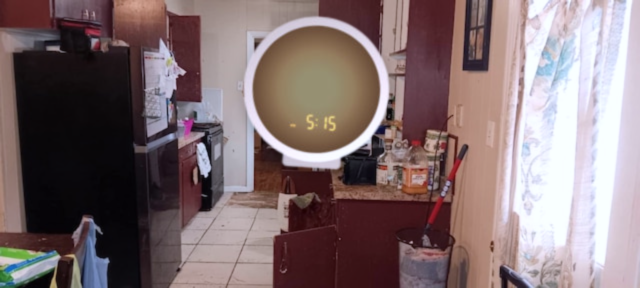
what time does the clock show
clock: 5:15
